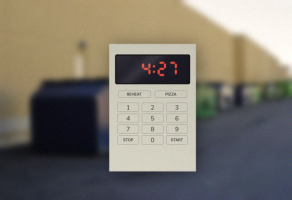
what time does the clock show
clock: 4:27
